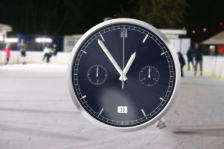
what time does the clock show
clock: 12:54
